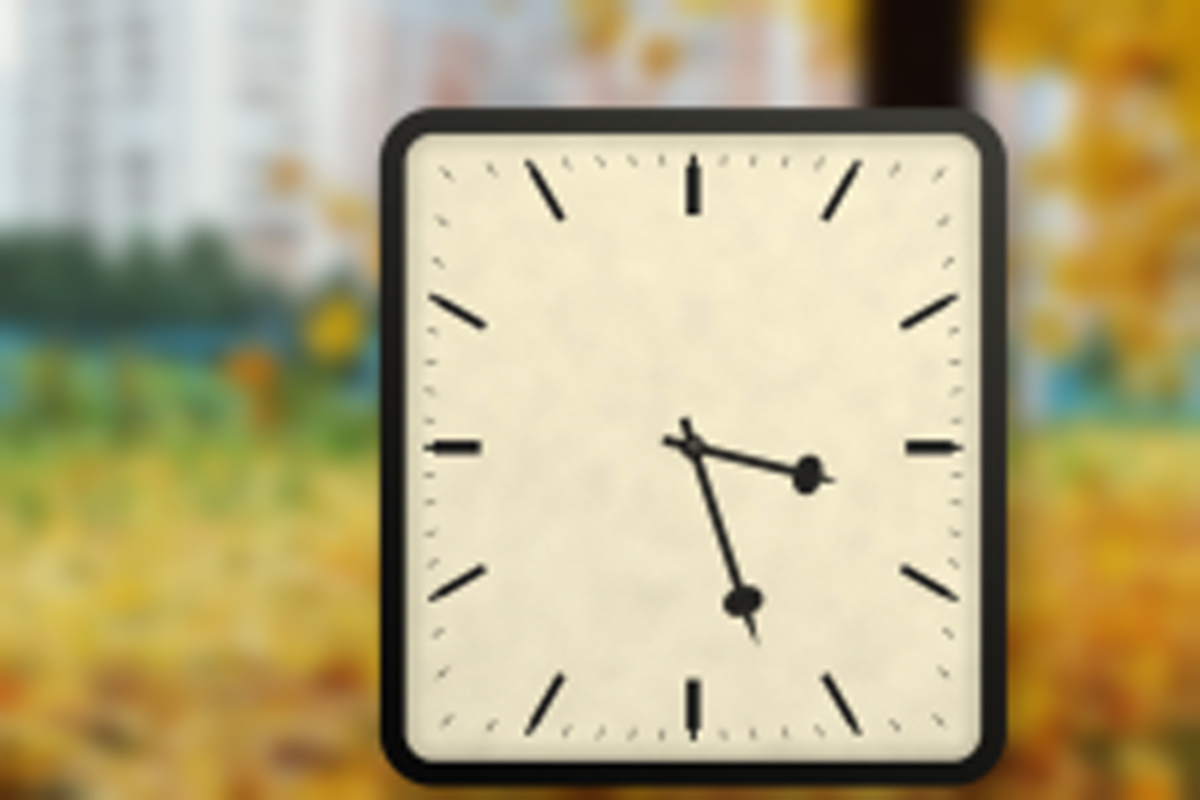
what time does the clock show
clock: 3:27
